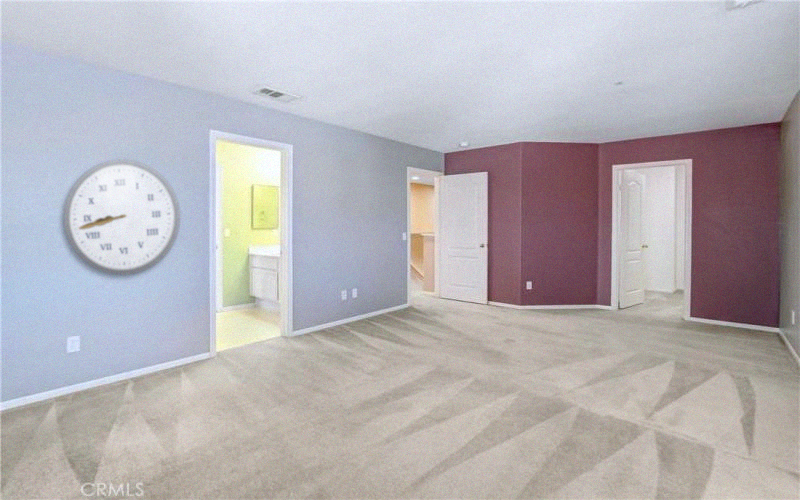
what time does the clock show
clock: 8:43
